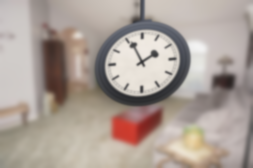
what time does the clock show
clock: 1:56
